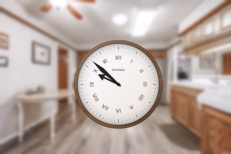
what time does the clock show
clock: 9:52
